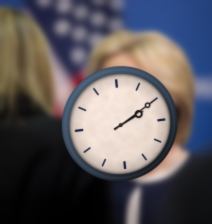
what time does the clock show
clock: 2:10
